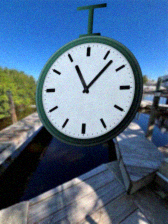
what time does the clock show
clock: 11:07
